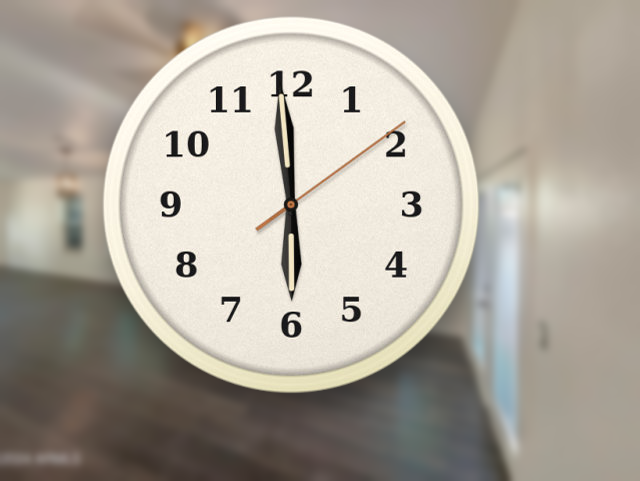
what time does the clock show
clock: 5:59:09
